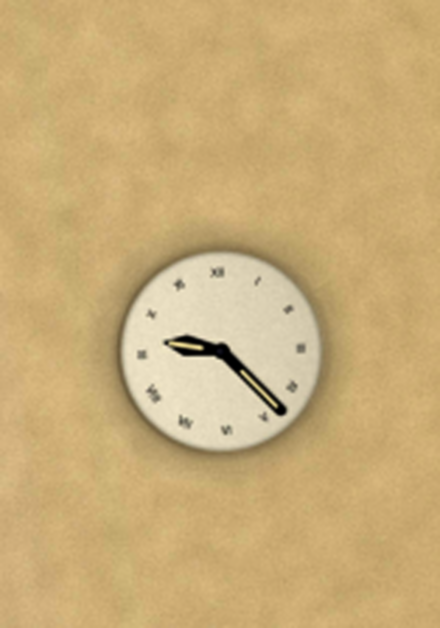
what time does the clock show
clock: 9:23
